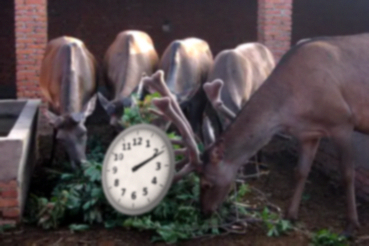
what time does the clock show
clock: 2:11
